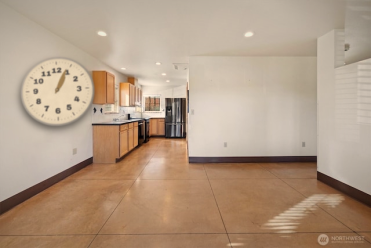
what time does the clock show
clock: 1:04
